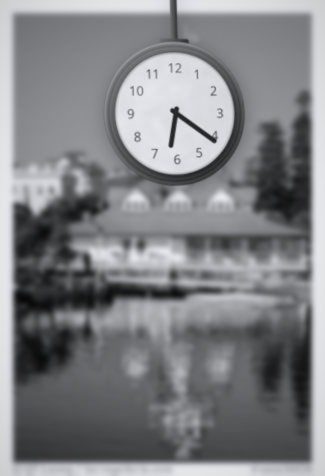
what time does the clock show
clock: 6:21
